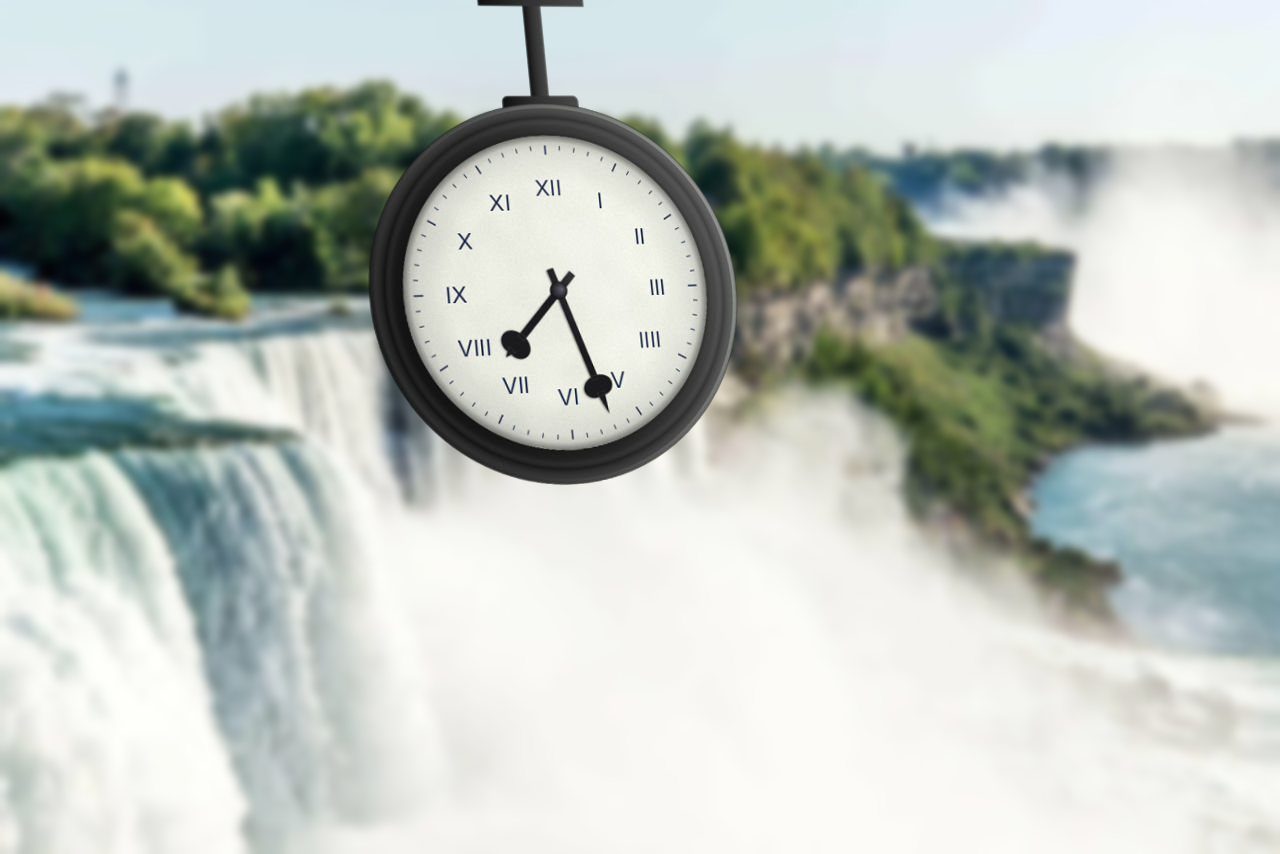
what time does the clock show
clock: 7:27
